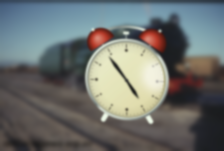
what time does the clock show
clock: 4:54
